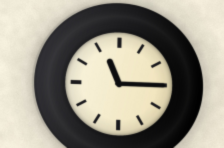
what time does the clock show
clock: 11:15
